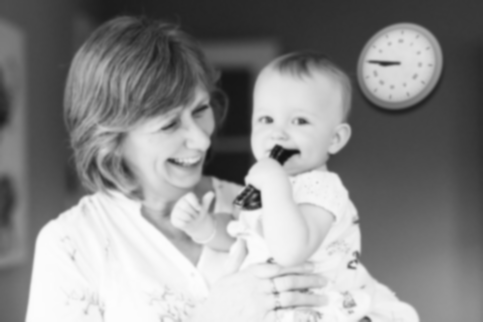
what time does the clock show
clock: 8:45
